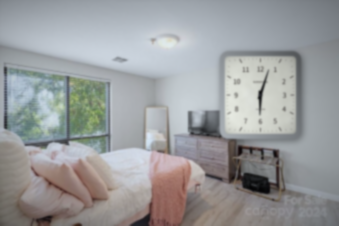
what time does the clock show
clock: 6:03
